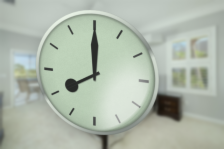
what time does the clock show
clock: 8:00
